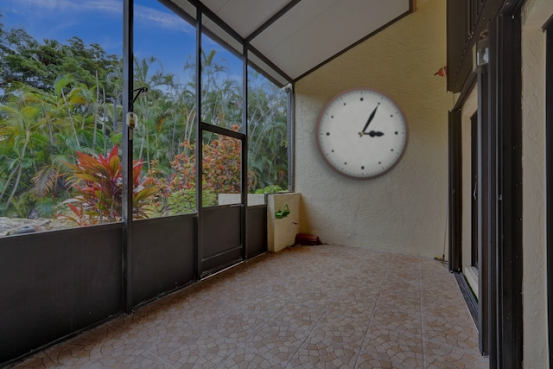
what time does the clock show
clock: 3:05
